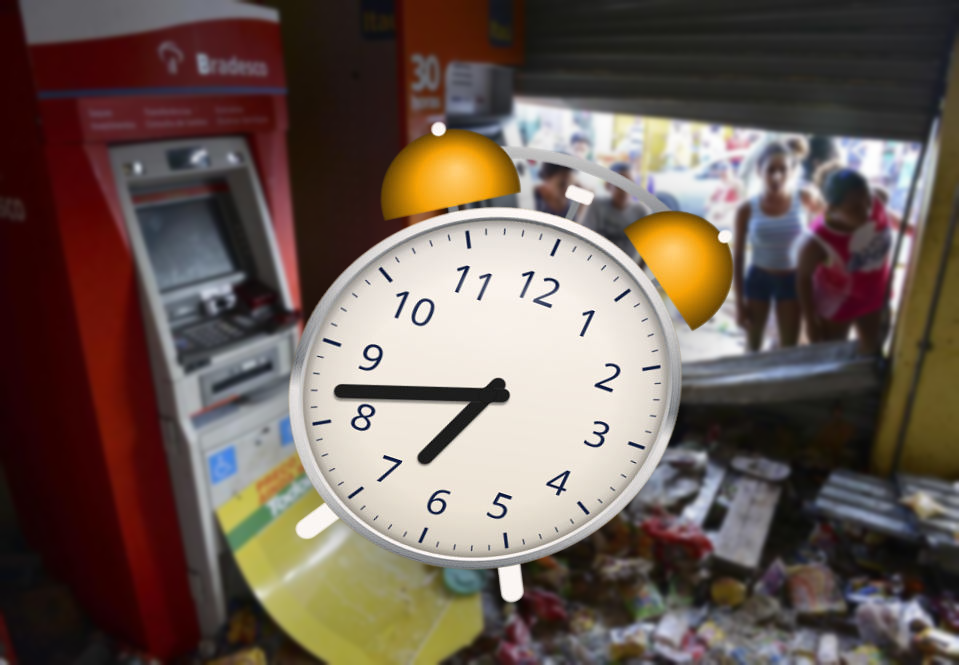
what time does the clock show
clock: 6:42
